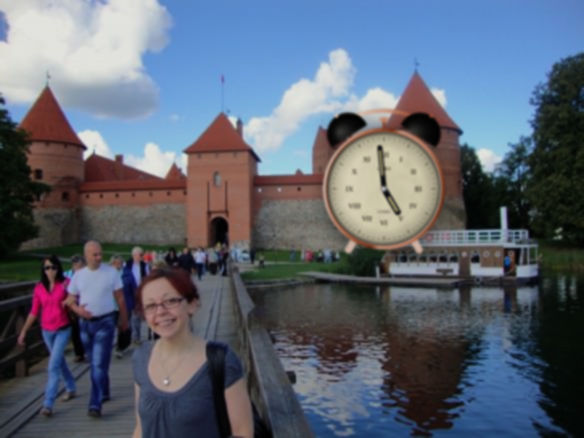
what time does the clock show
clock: 4:59
